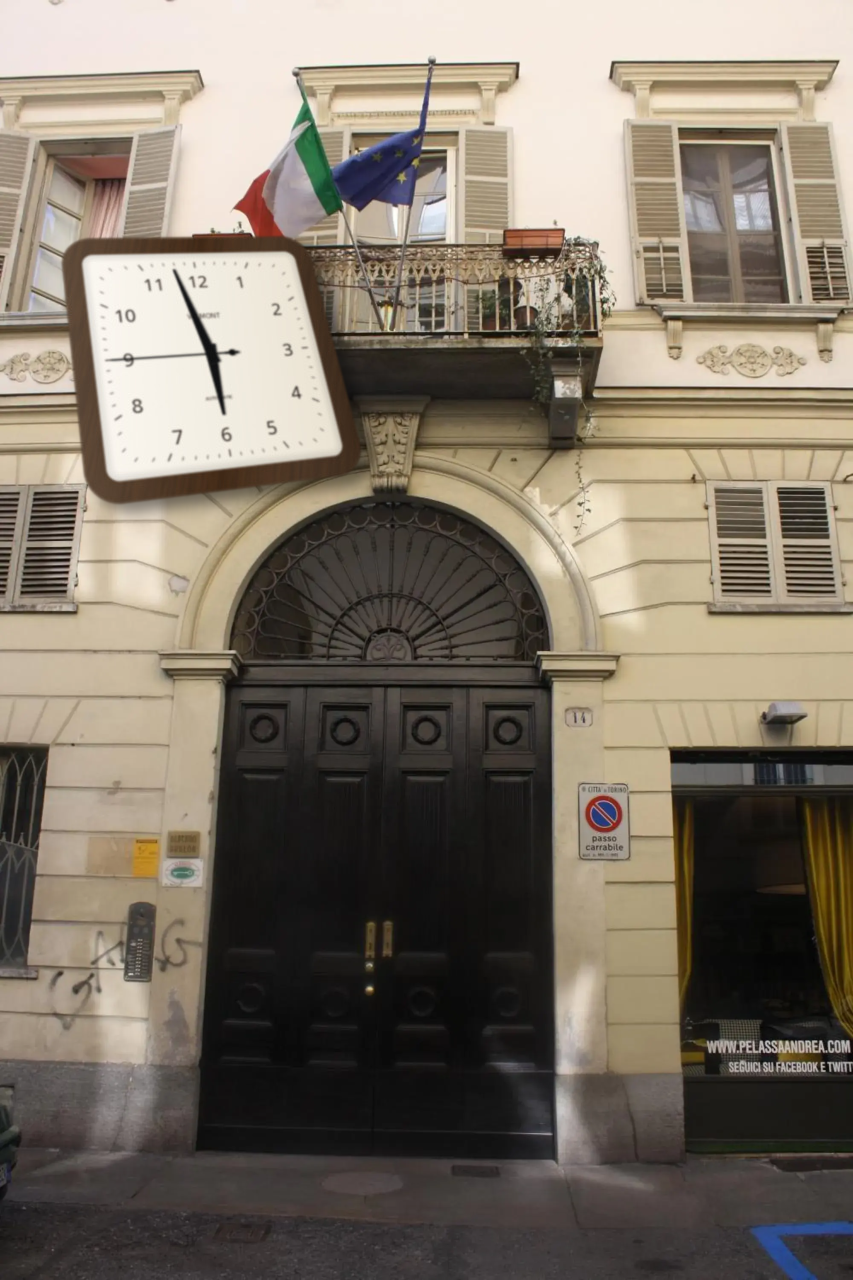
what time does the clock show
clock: 5:57:45
